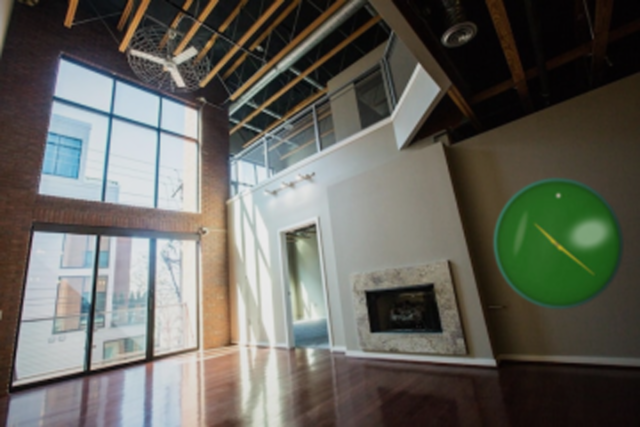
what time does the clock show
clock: 10:21
